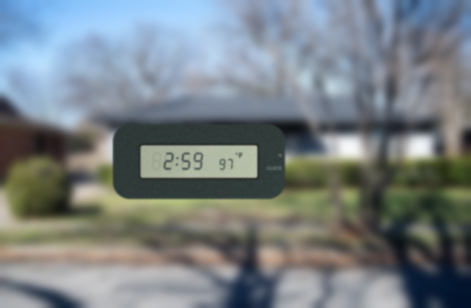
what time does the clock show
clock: 2:59
